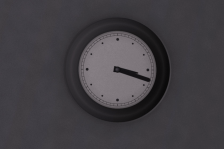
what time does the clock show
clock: 3:18
